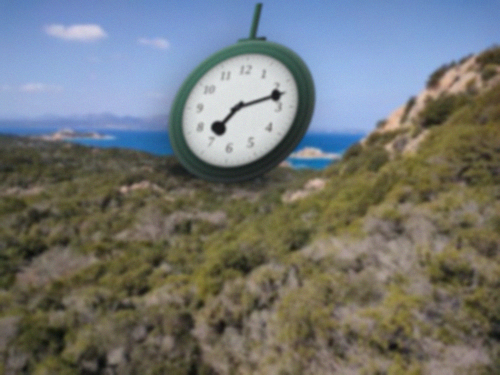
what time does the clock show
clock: 7:12
